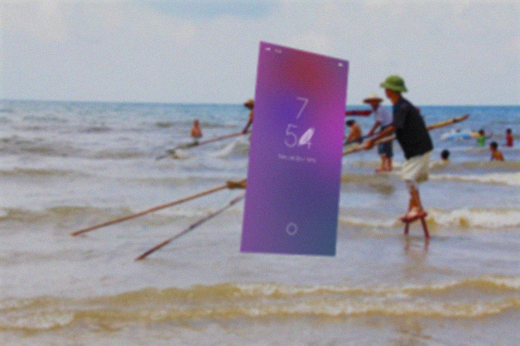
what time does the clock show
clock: 7:54
